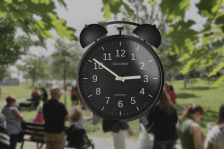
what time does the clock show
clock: 2:51
